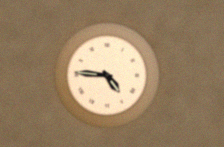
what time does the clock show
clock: 4:46
